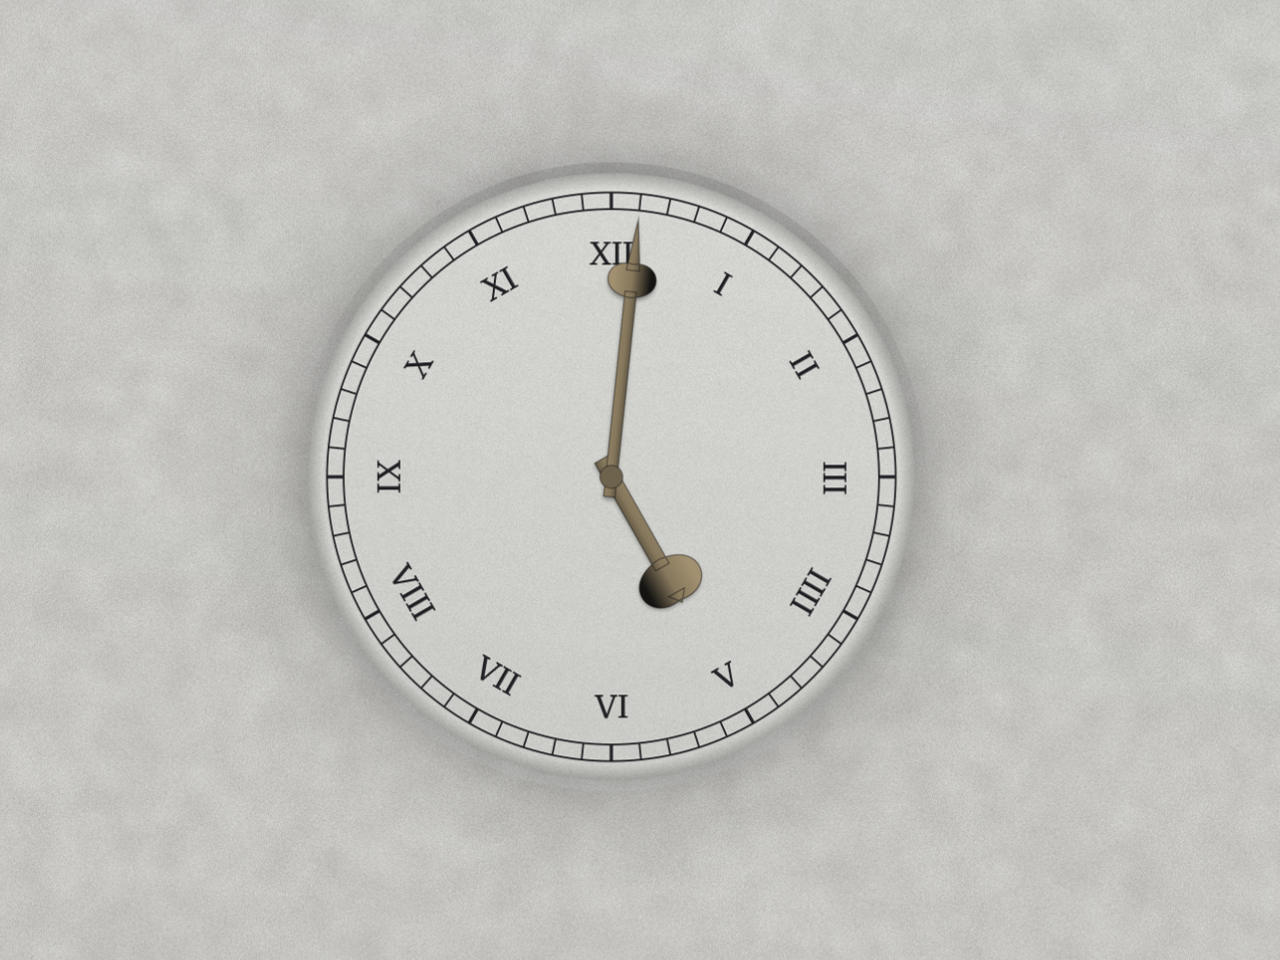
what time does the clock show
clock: 5:01
